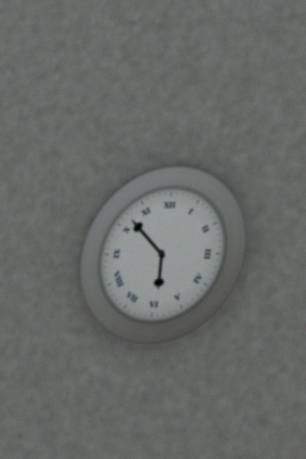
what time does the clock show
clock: 5:52
